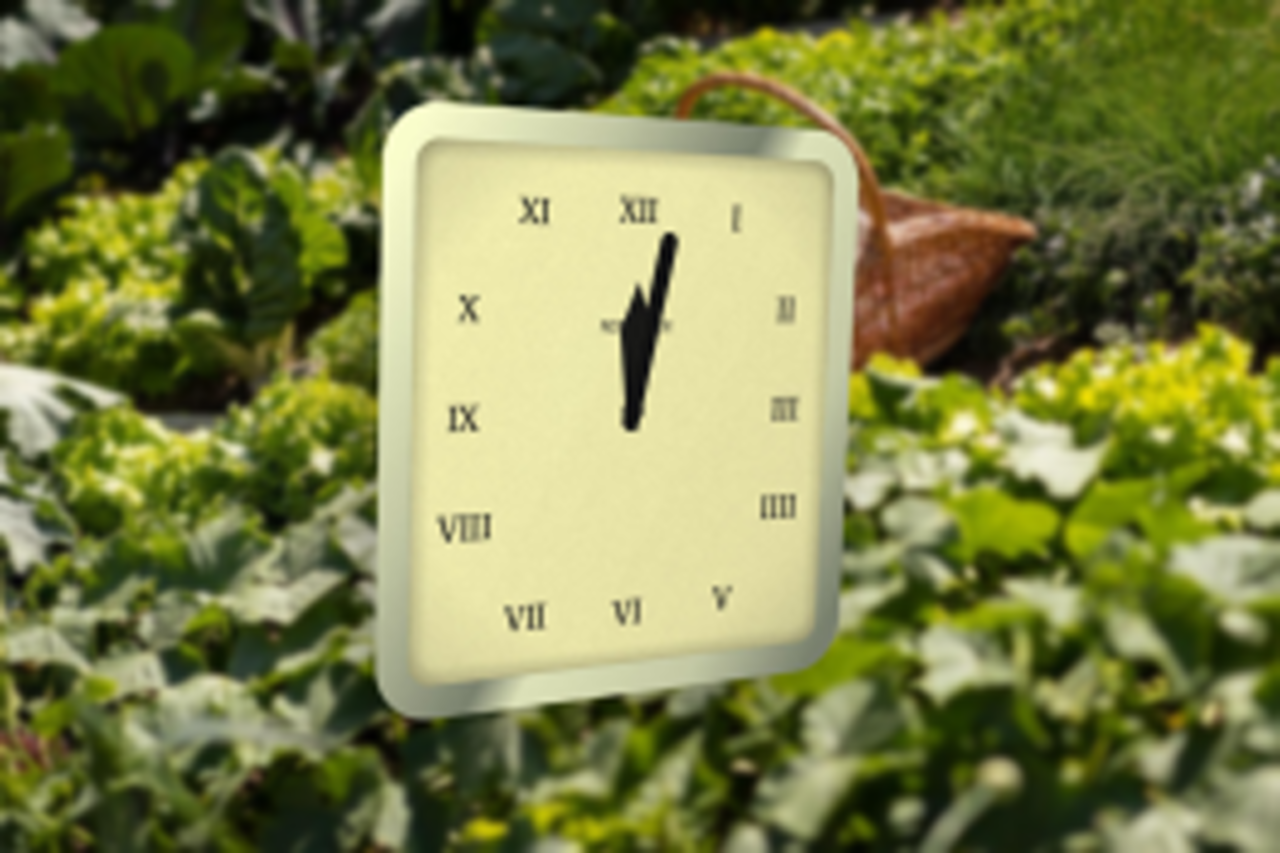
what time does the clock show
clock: 12:02
